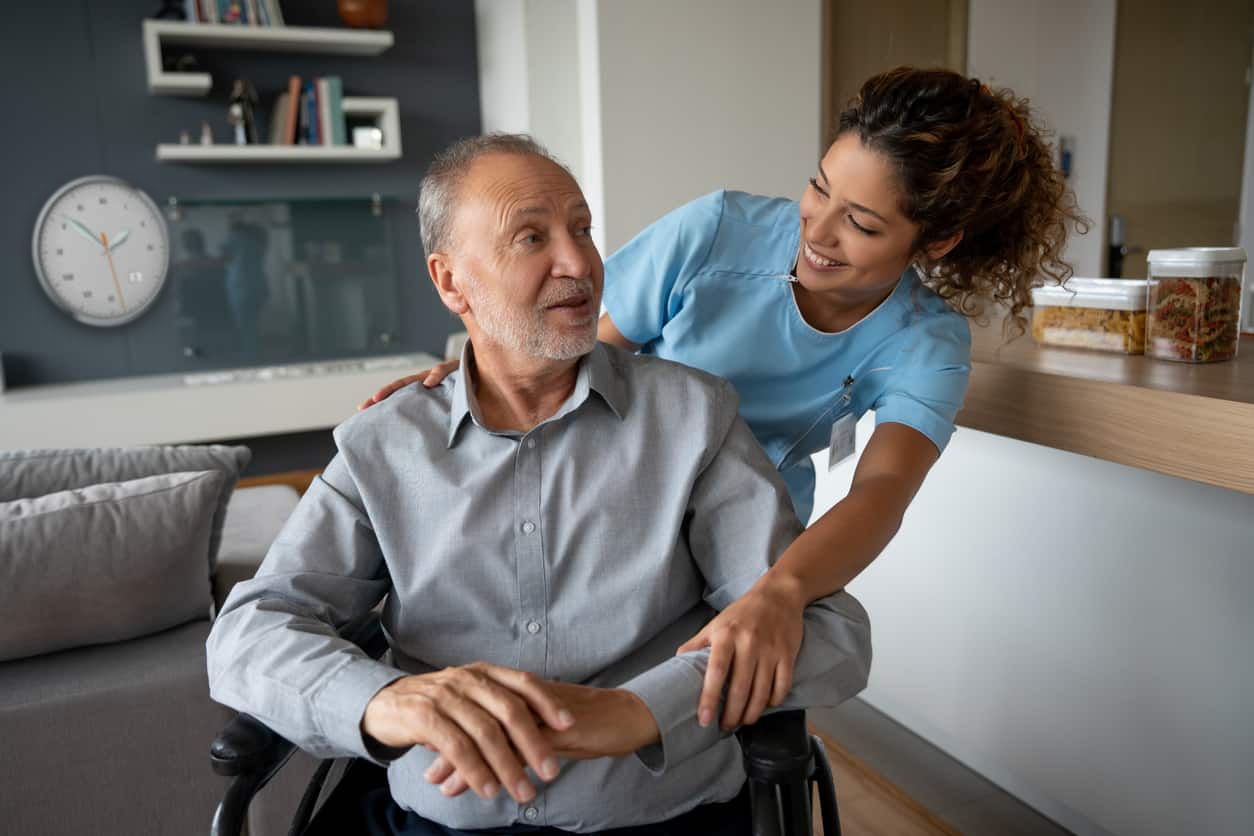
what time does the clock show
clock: 1:51:28
